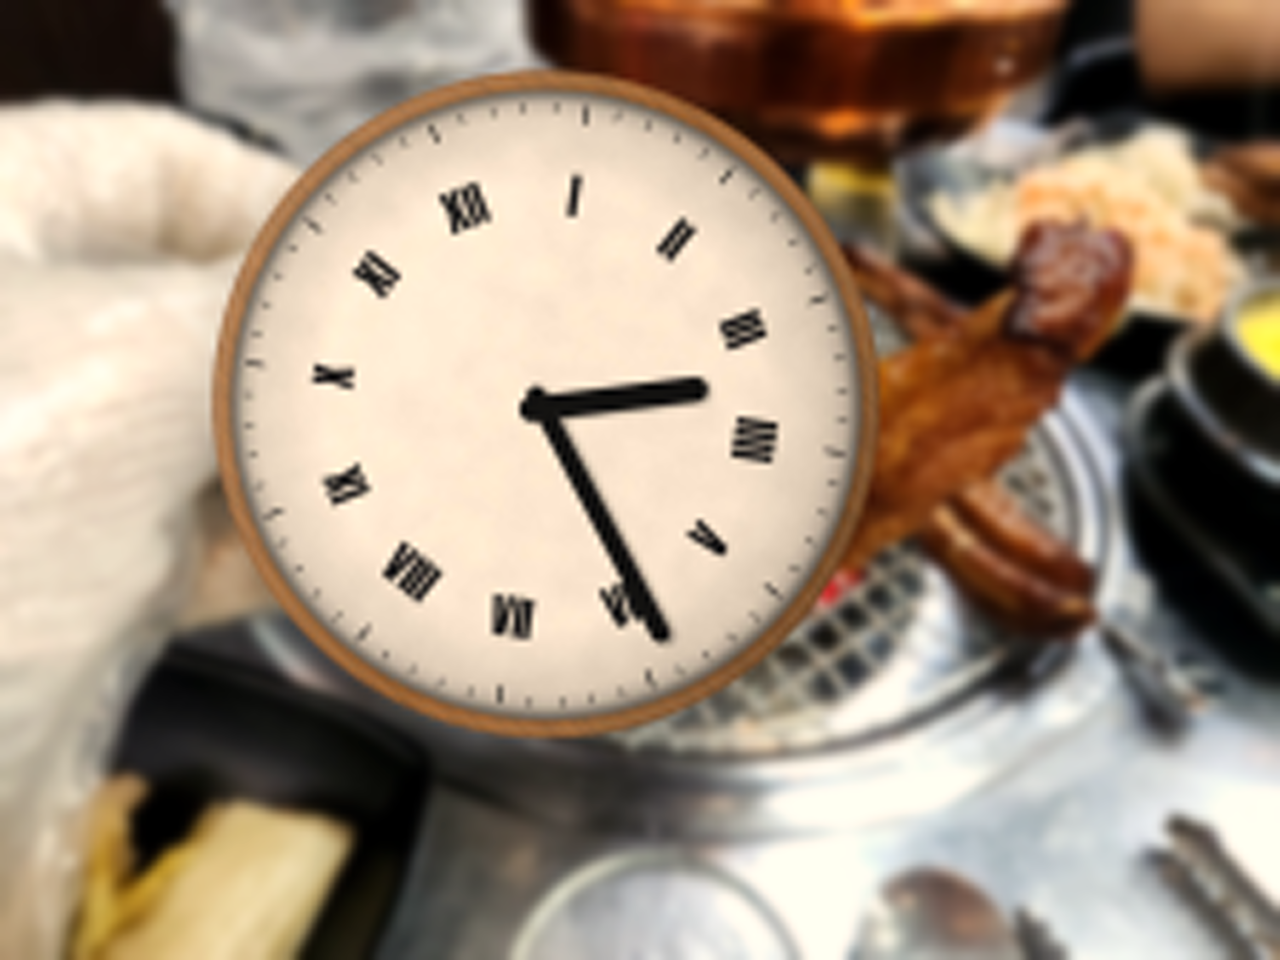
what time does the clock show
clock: 3:29
